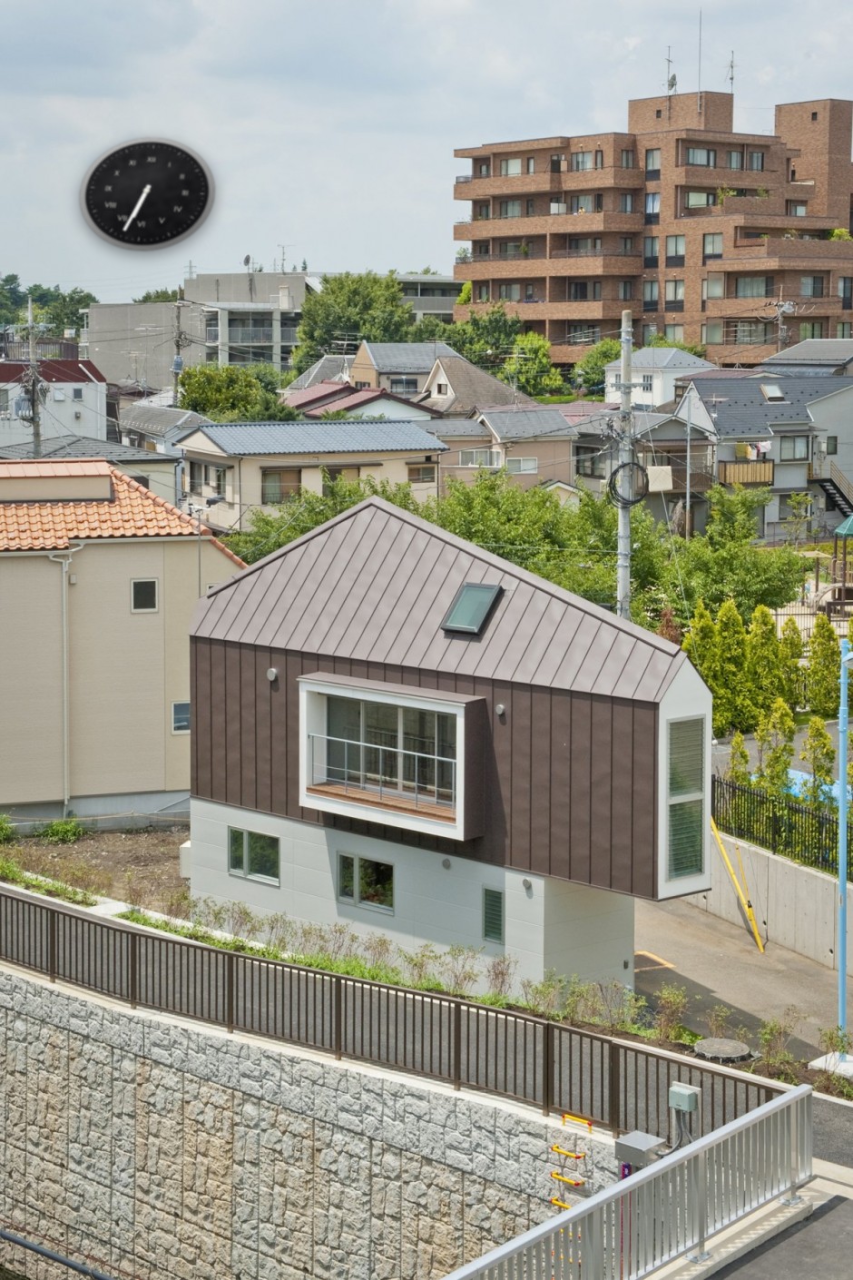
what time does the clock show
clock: 6:33
